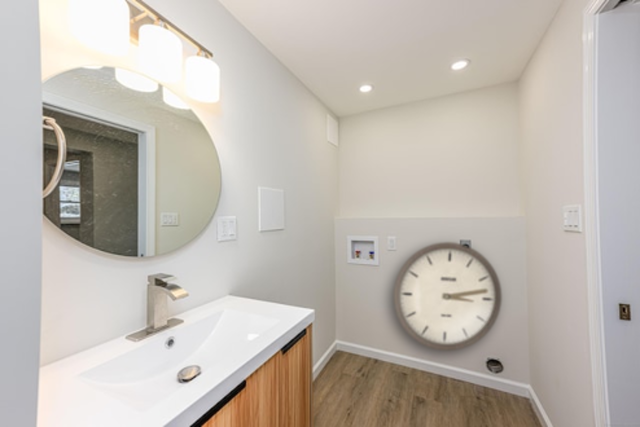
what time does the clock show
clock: 3:13
